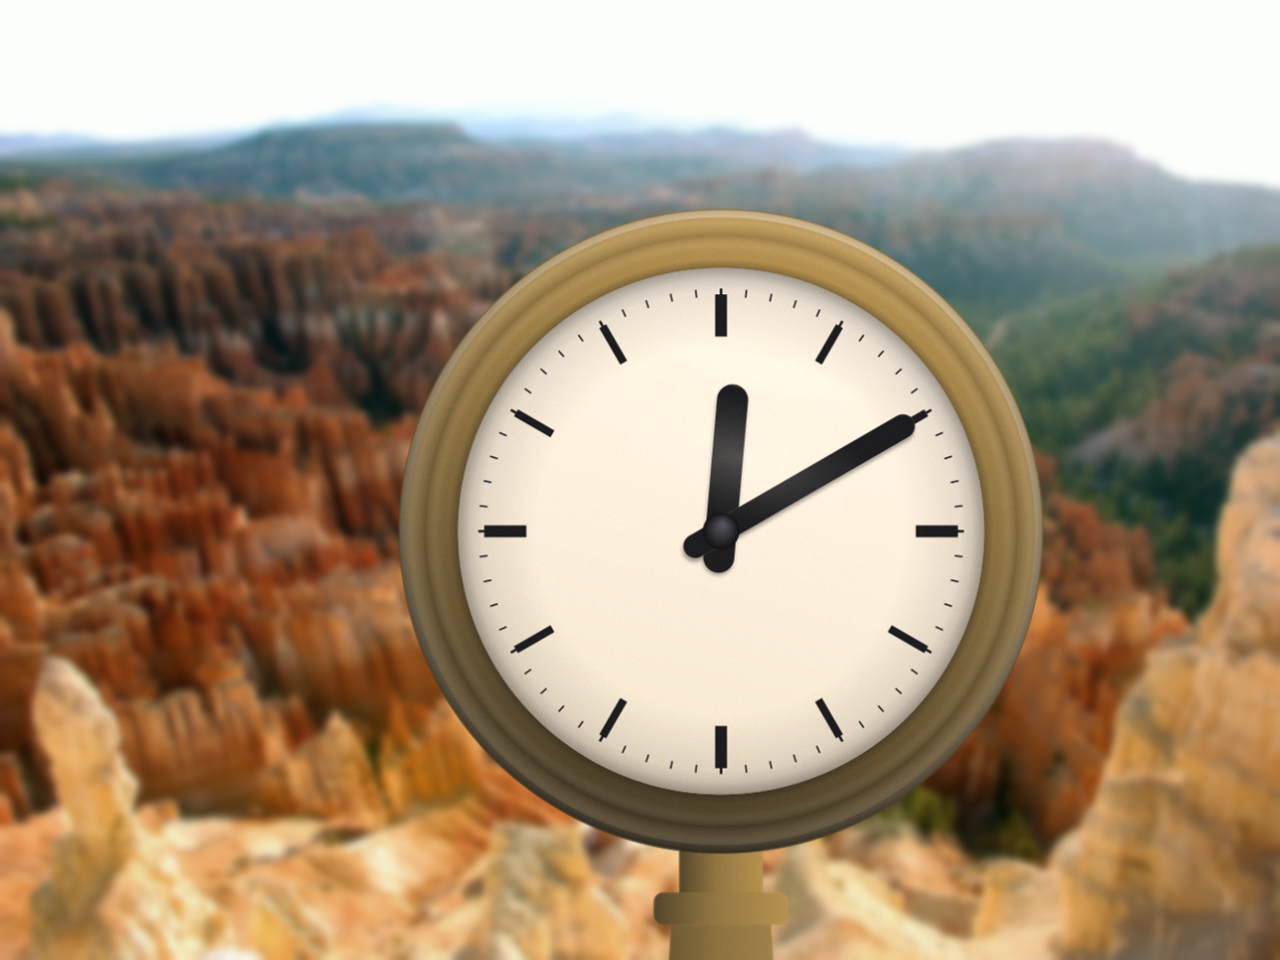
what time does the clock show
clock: 12:10
